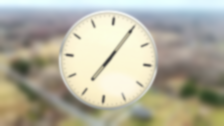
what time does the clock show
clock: 7:05
